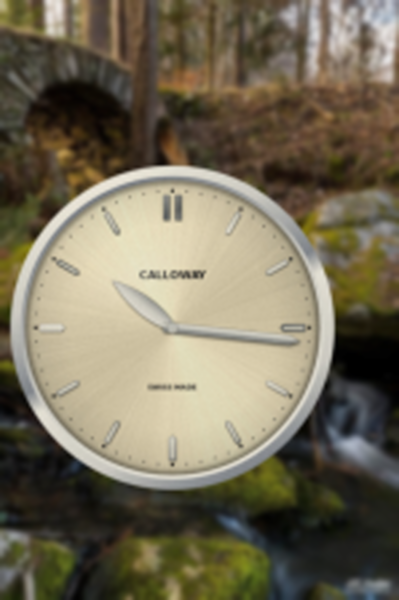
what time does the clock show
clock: 10:16
